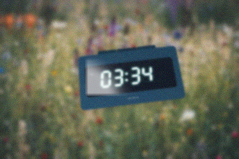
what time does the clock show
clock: 3:34
